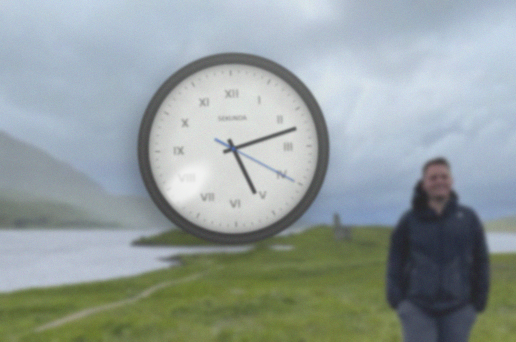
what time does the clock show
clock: 5:12:20
